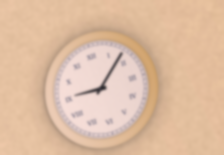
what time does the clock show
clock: 9:08
